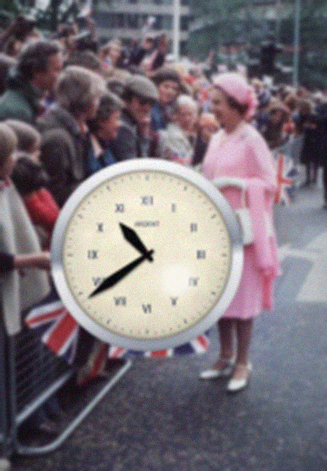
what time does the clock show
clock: 10:39
